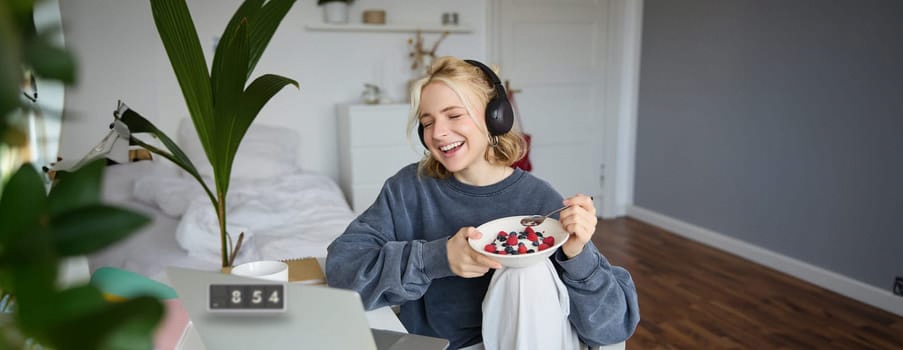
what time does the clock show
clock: 8:54
